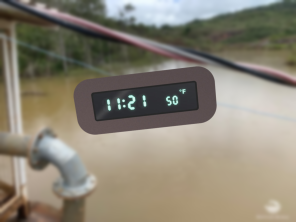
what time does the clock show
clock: 11:21
